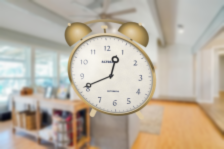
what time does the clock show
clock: 12:41
